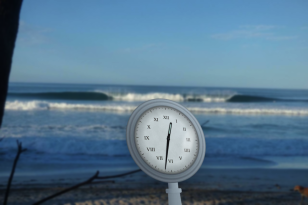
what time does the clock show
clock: 12:32
